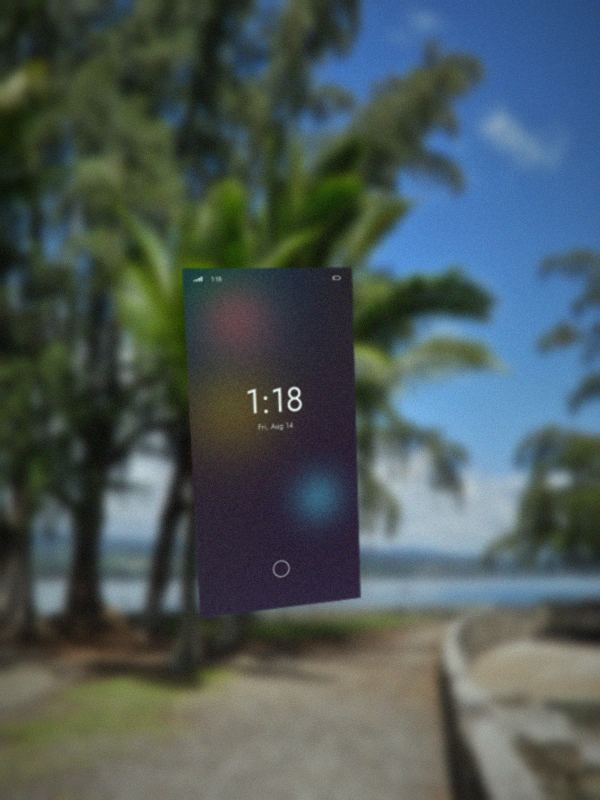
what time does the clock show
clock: 1:18
